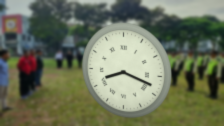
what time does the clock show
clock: 8:18
